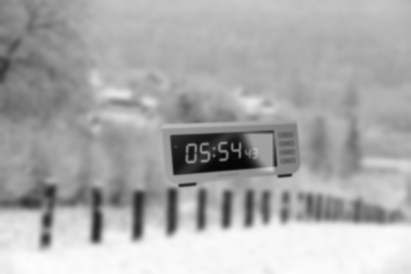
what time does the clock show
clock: 5:54
